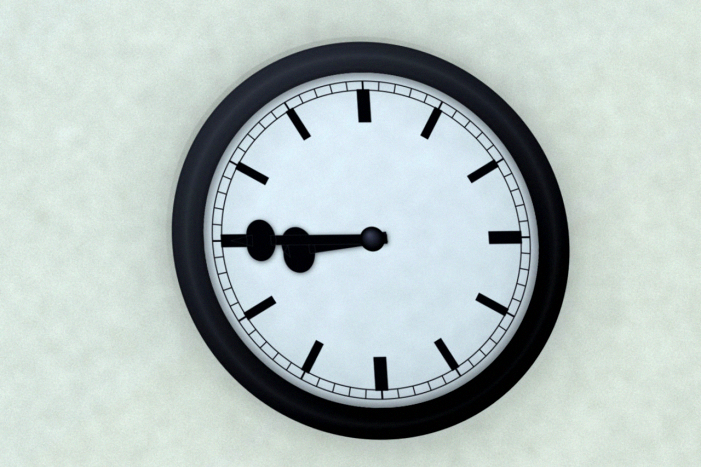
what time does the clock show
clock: 8:45
